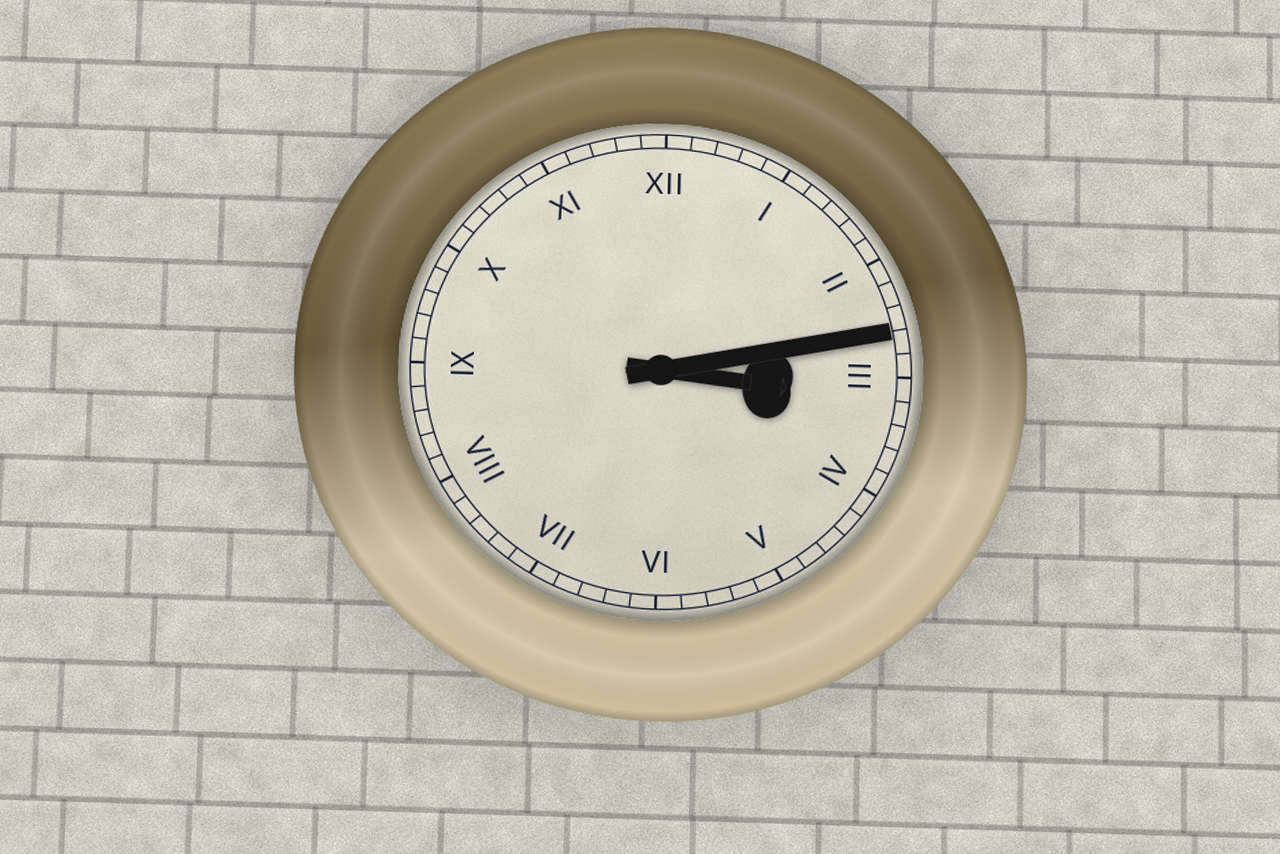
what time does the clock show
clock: 3:13
